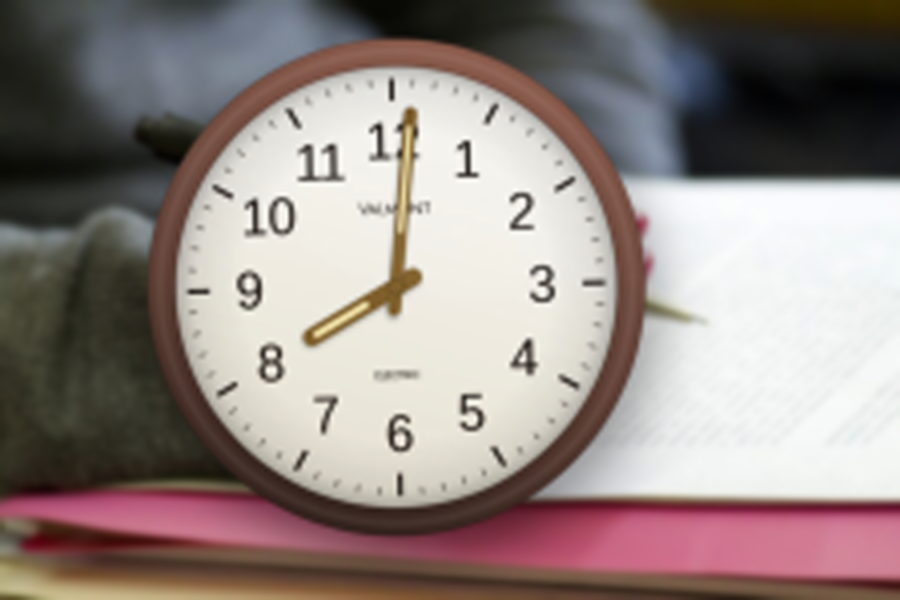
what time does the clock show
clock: 8:01
